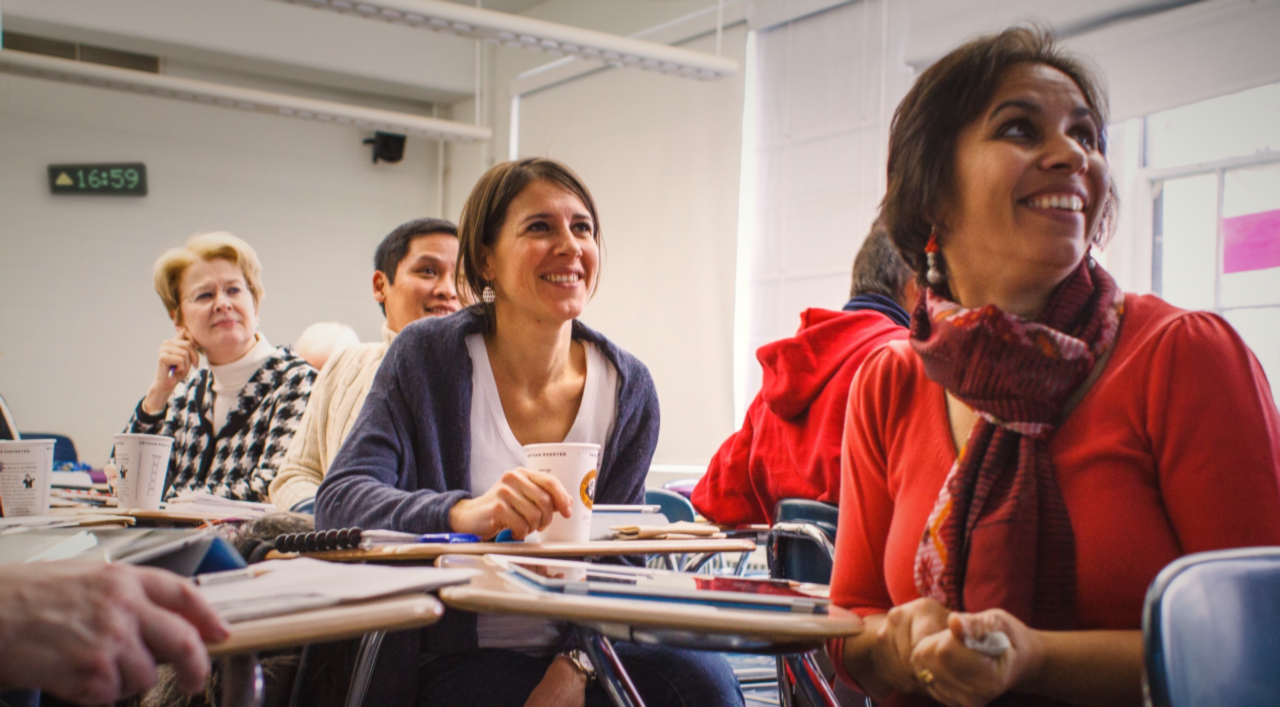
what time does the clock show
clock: 16:59
